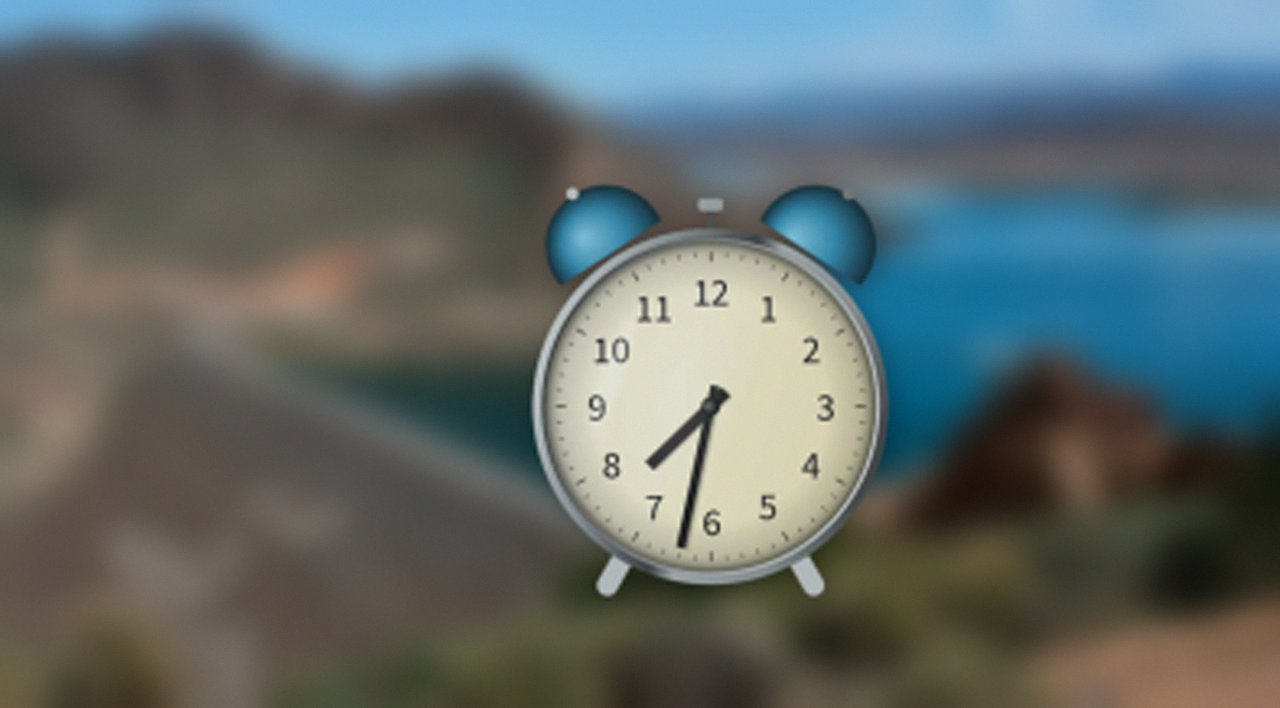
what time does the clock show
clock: 7:32
